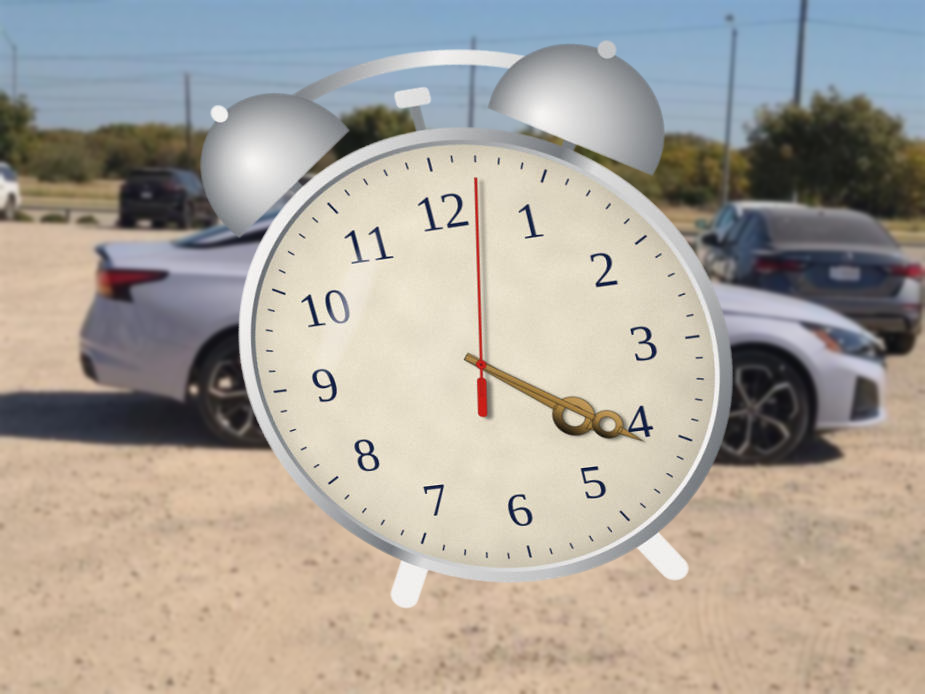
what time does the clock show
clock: 4:21:02
